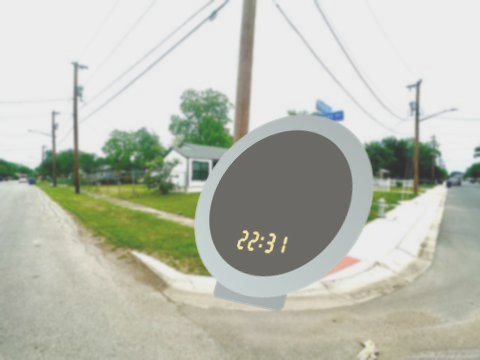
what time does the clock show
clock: 22:31
